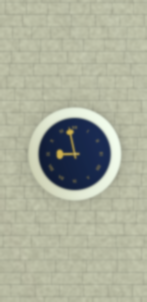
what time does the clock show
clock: 8:58
